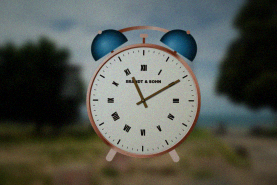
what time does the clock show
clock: 11:10
